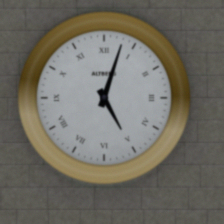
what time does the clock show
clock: 5:03
